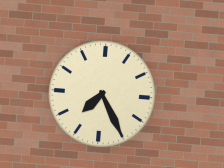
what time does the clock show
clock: 7:25
